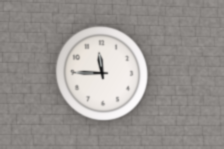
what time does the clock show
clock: 11:45
